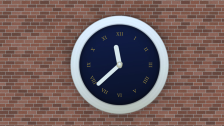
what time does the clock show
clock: 11:38
